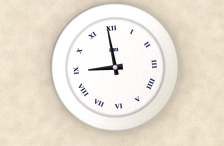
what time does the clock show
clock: 8:59
